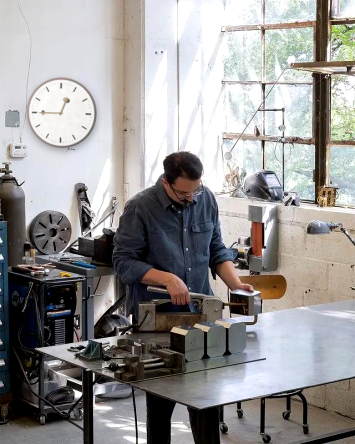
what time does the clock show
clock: 12:45
